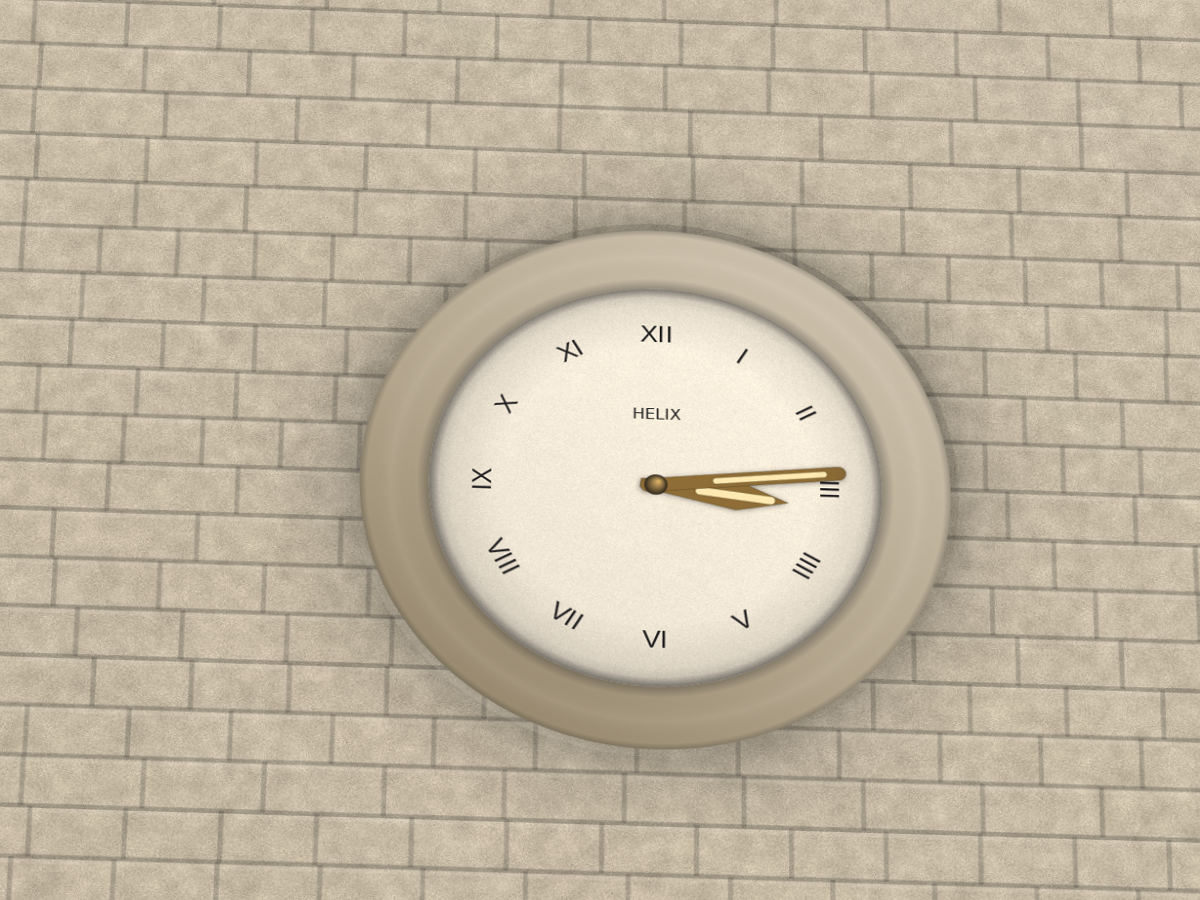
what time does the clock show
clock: 3:14
